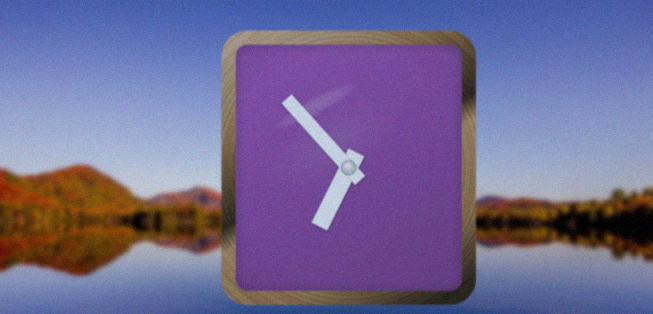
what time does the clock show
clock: 6:53
